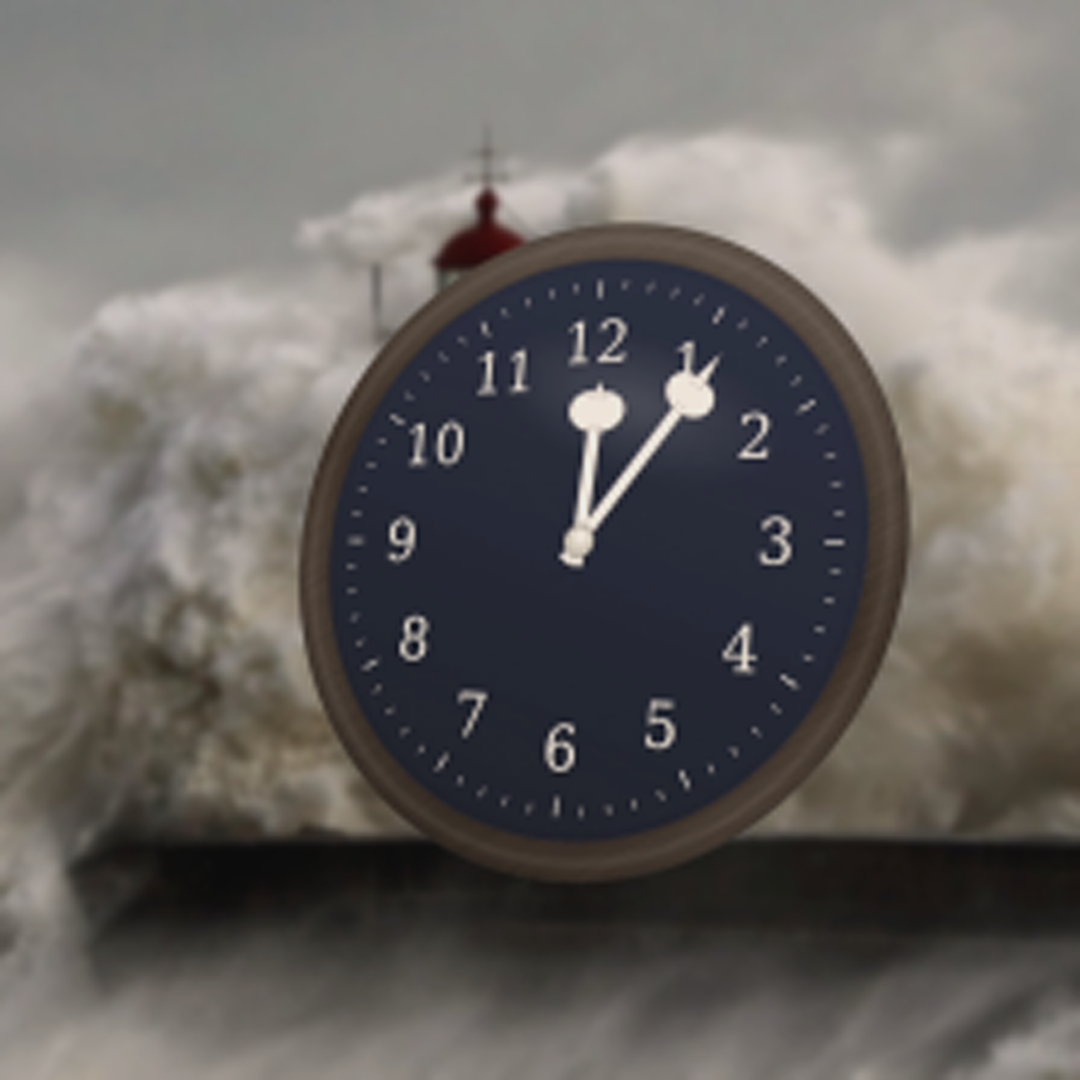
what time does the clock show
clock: 12:06
